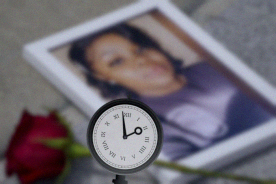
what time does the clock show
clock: 1:58
